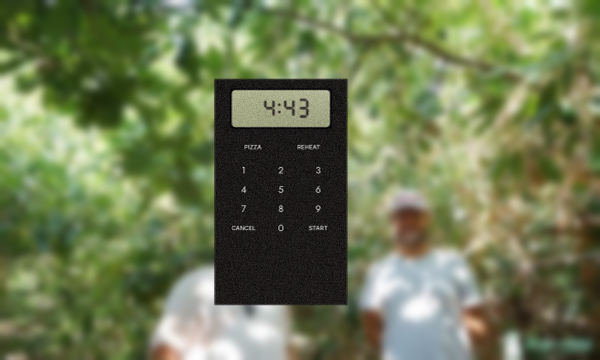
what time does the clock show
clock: 4:43
